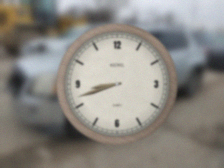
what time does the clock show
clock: 8:42
